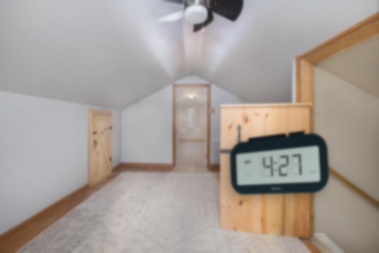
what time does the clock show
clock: 4:27
